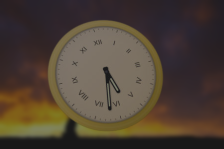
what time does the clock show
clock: 5:32
